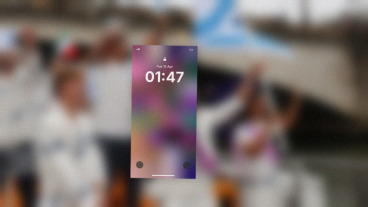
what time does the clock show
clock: 1:47
